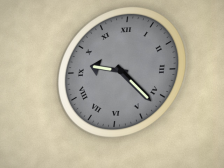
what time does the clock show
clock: 9:22
